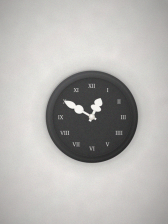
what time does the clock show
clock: 12:50
